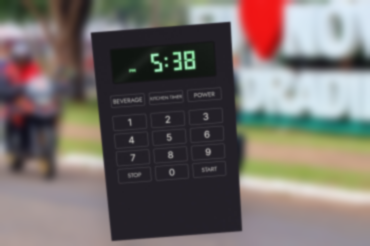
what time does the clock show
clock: 5:38
